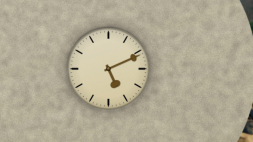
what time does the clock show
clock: 5:11
